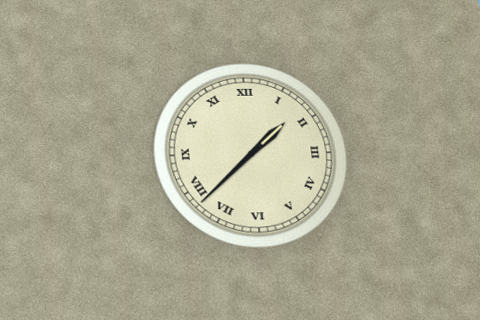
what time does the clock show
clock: 1:38
